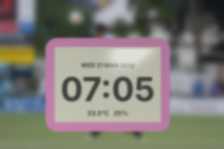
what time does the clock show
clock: 7:05
